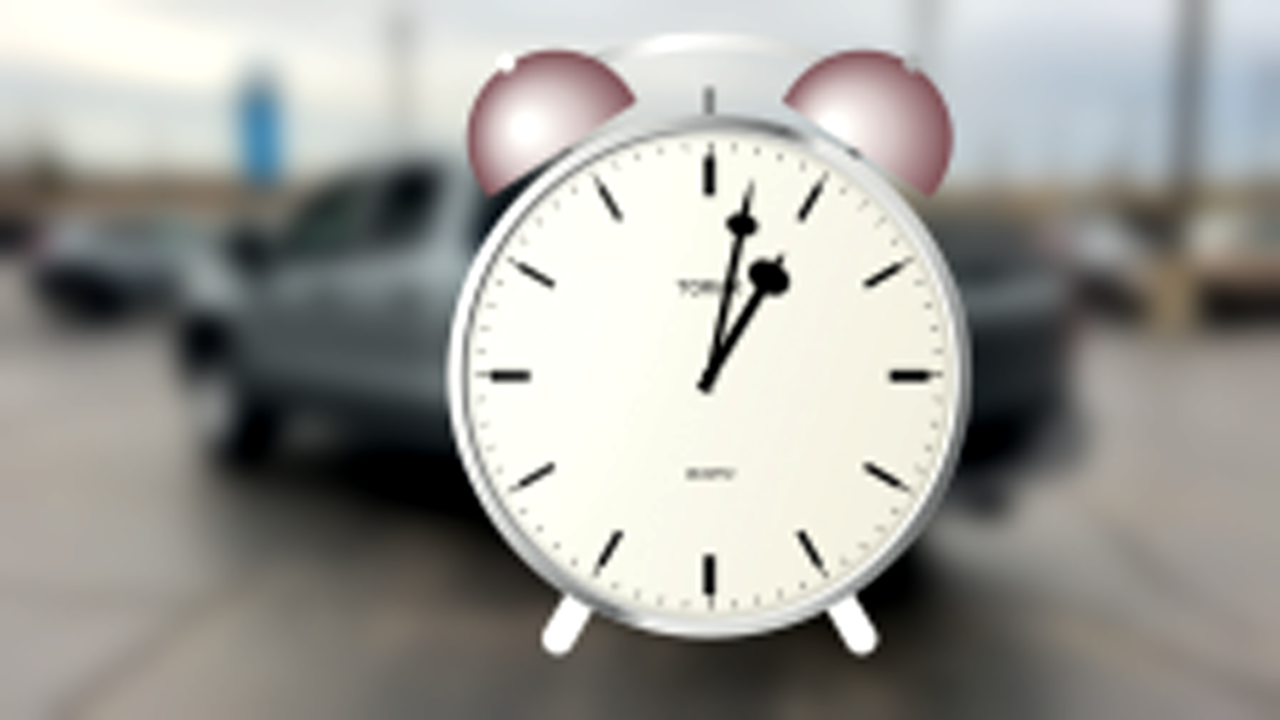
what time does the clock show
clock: 1:02
